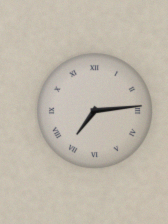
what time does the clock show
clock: 7:14
